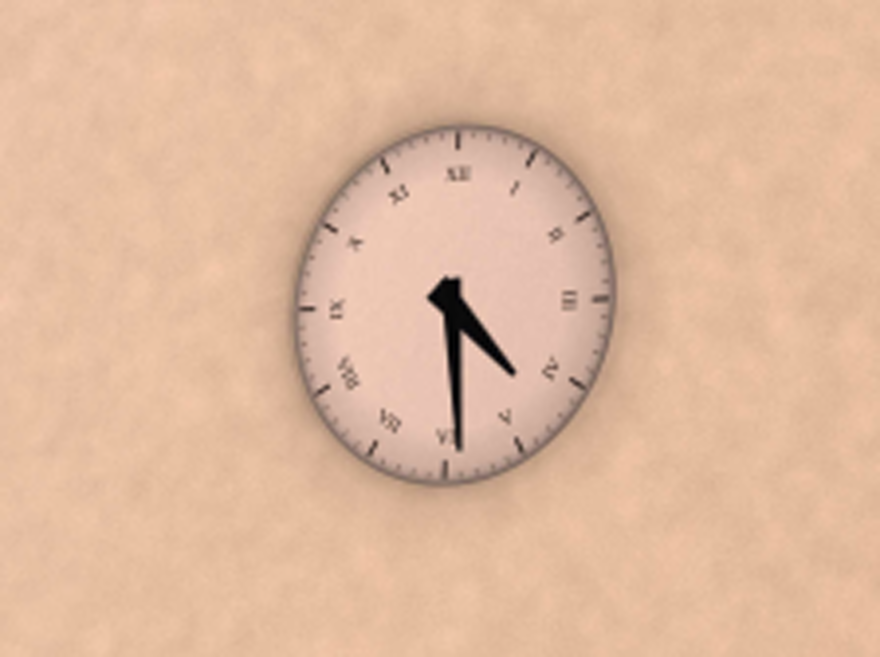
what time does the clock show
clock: 4:29
